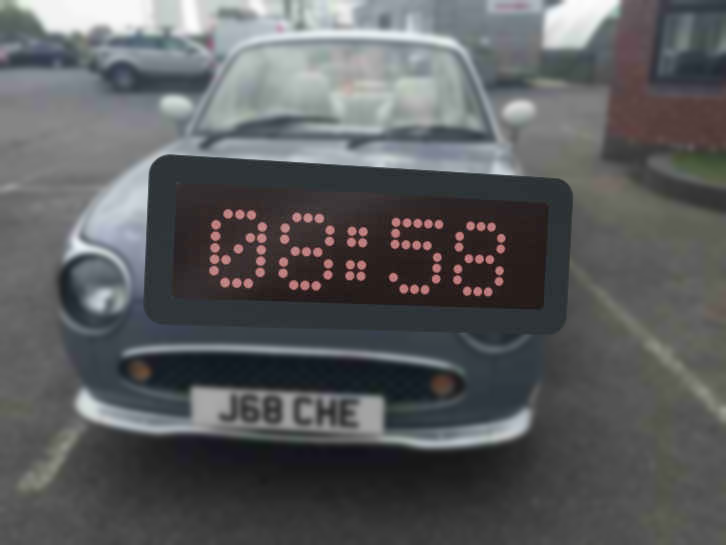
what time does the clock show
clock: 8:58
